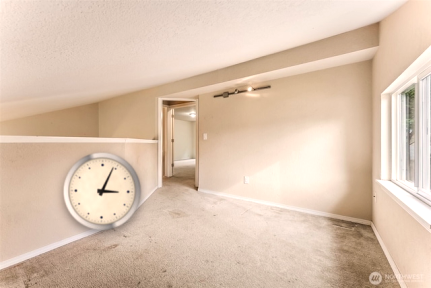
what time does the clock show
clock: 3:04
